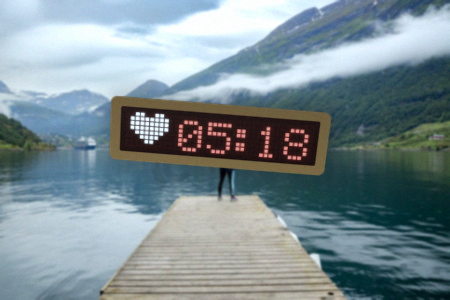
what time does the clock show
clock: 5:18
